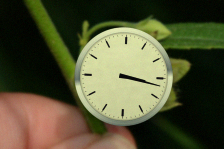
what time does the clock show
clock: 3:17
